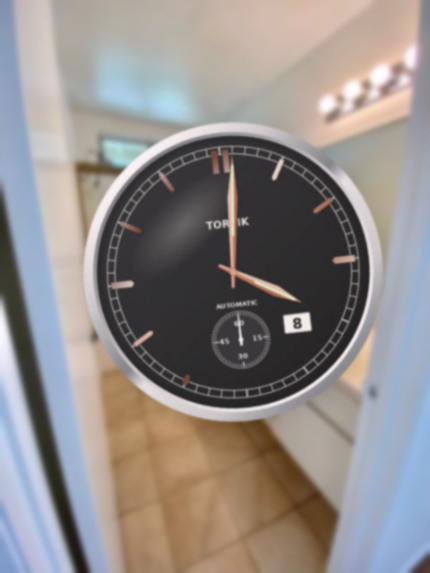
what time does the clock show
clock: 4:01
